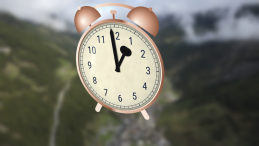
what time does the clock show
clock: 12:59
